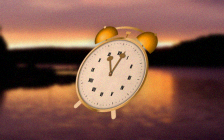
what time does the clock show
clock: 11:02
